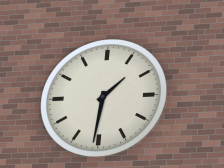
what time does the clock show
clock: 1:31
